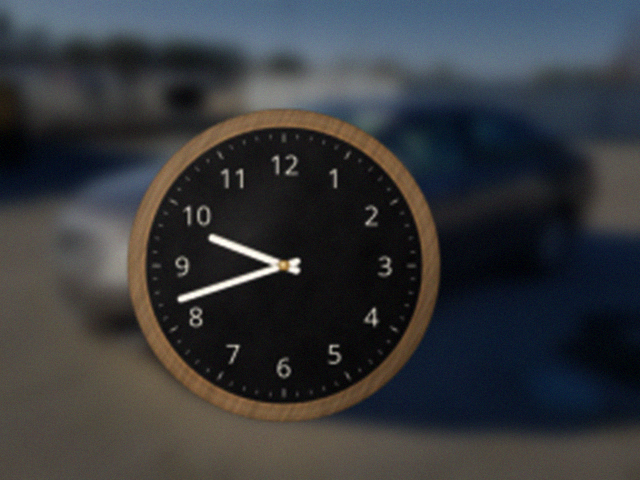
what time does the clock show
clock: 9:42
